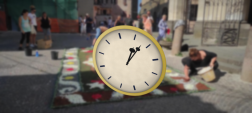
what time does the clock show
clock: 1:08
